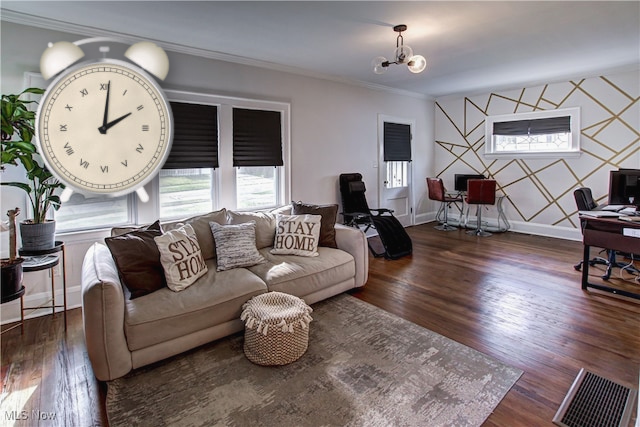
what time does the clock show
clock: 2:01
